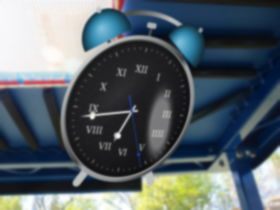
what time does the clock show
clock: 6:43:26
